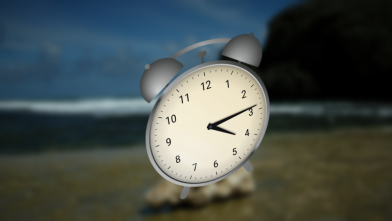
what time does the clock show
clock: 4:14
